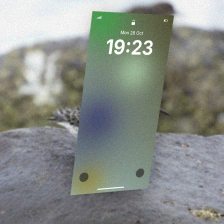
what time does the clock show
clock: 19:23
